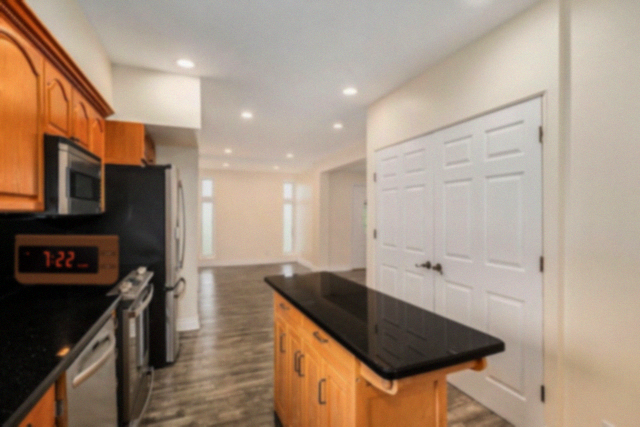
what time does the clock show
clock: 7:22
